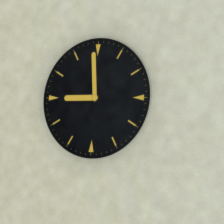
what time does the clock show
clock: 8:59
